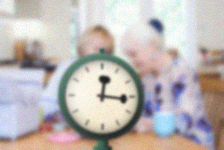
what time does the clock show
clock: 12:16
